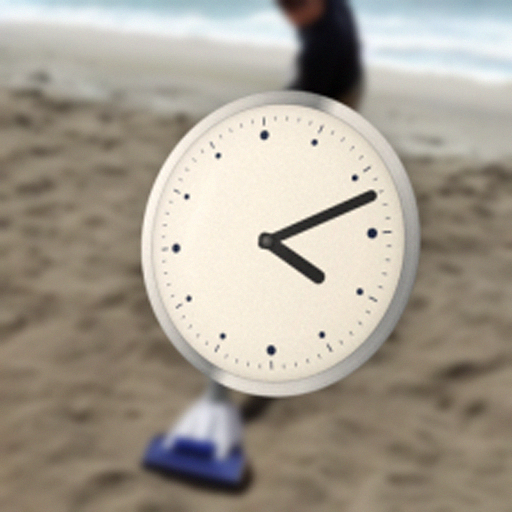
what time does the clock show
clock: 4:12
